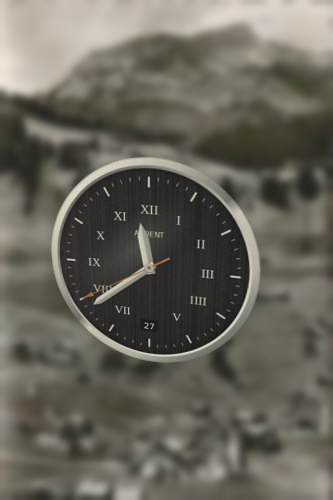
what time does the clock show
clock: 11:38:40
